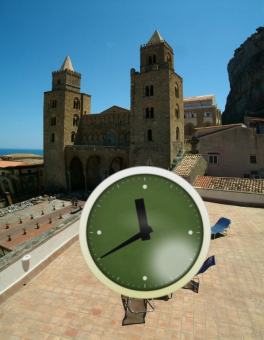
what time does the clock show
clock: 11:40
